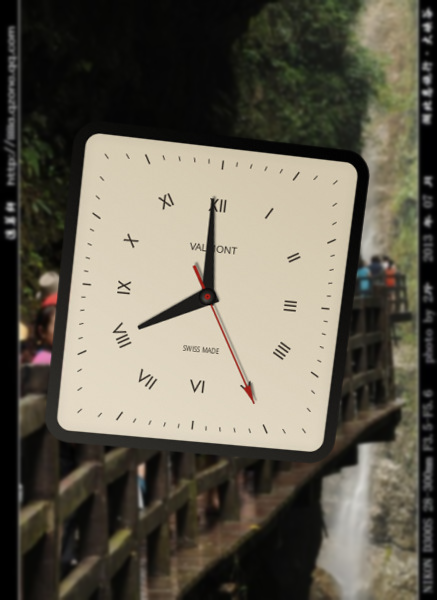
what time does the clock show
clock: 7:59:25
